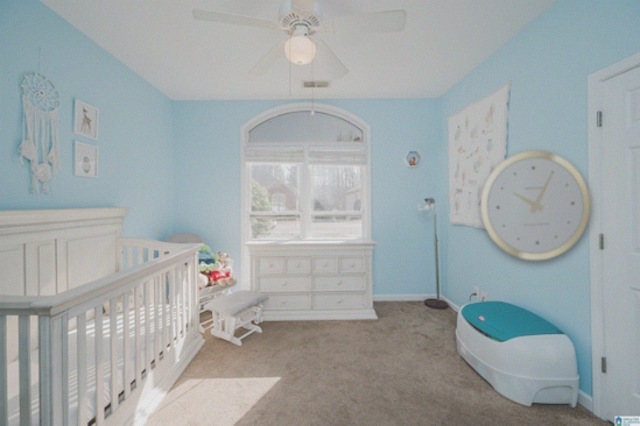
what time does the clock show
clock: 10:05
